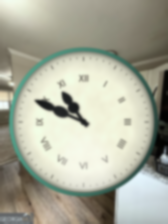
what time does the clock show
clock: 10:49
